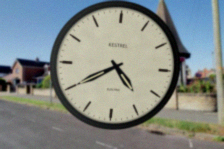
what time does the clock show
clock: 4:40
